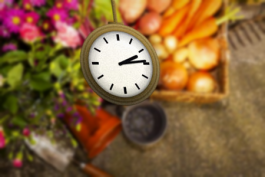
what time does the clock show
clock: 2:14
